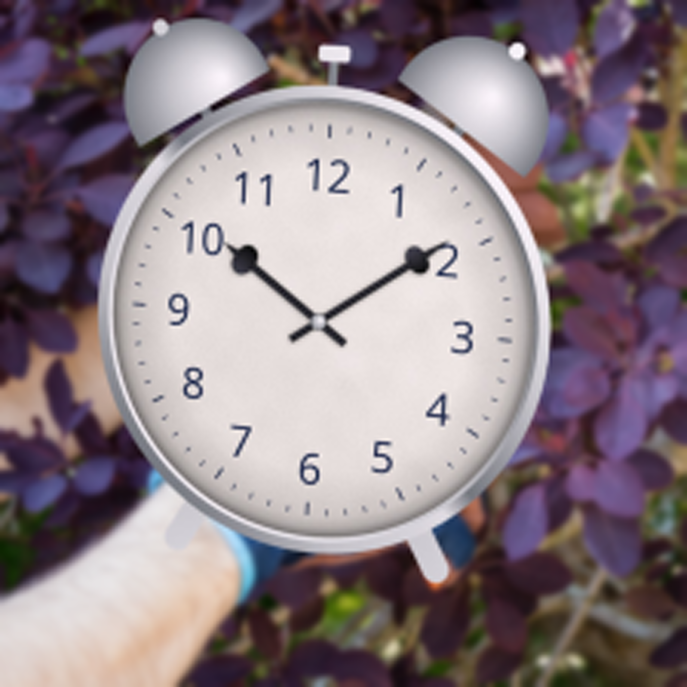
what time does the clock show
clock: 10:09
